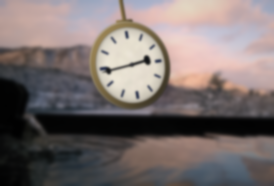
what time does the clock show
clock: 2:44
